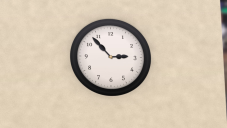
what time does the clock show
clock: 2:53
